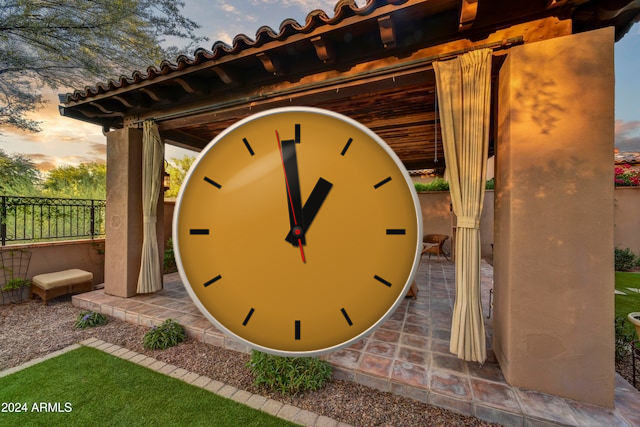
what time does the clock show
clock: 12:58:58
